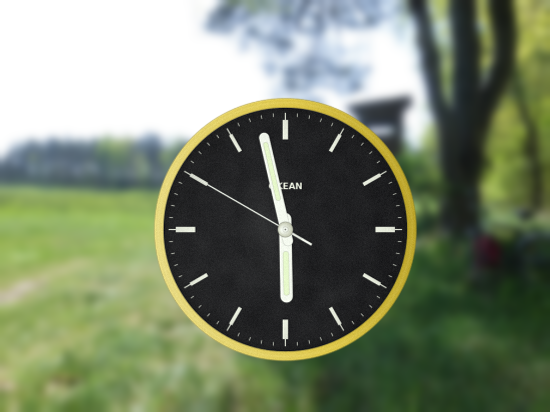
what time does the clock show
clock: 5:57:50
